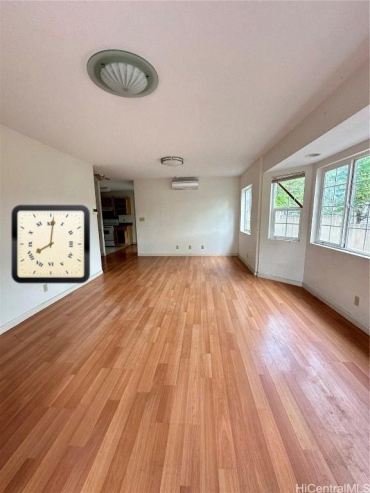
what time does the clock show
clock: 8:01
